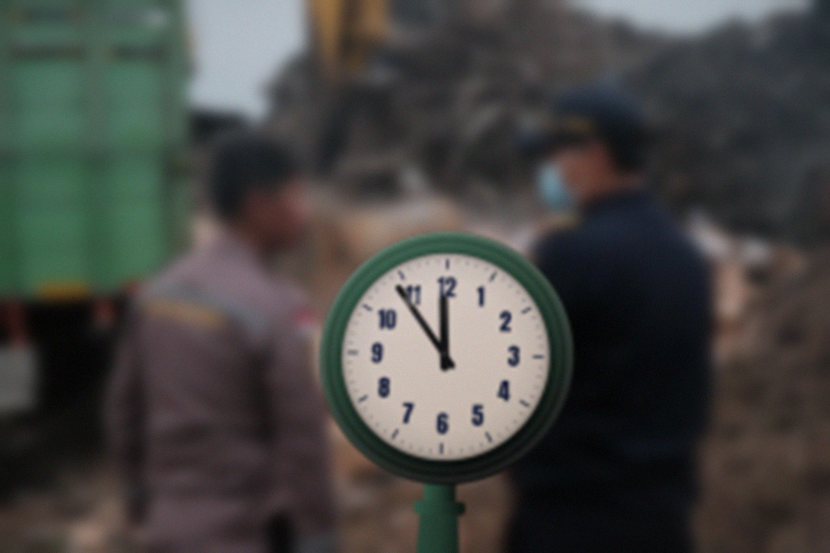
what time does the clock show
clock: 11:54
